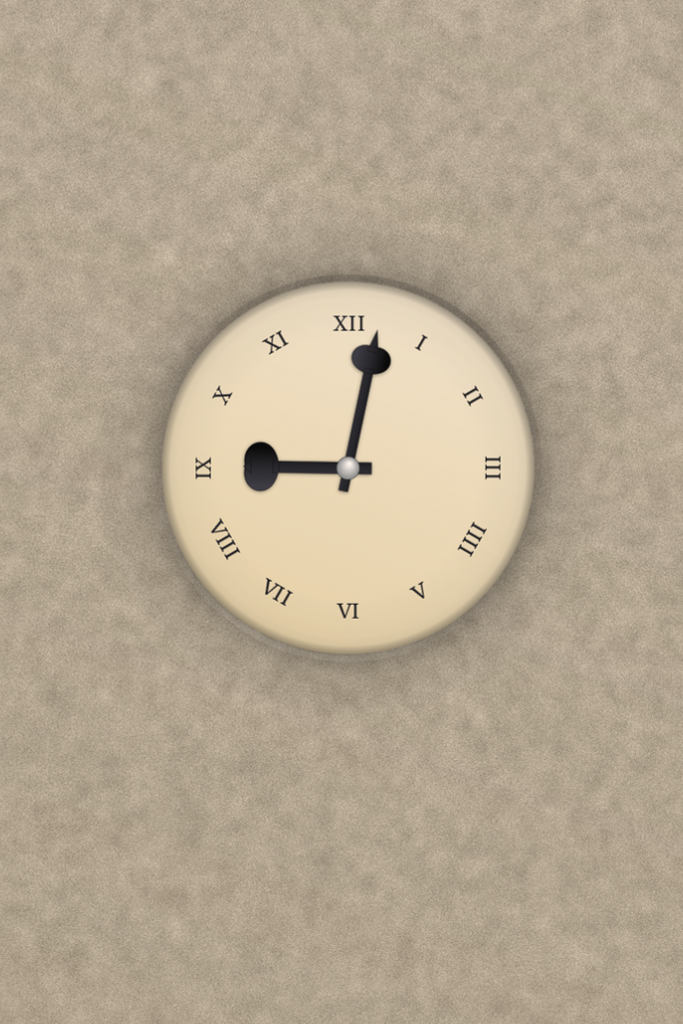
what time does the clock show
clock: 9:02
